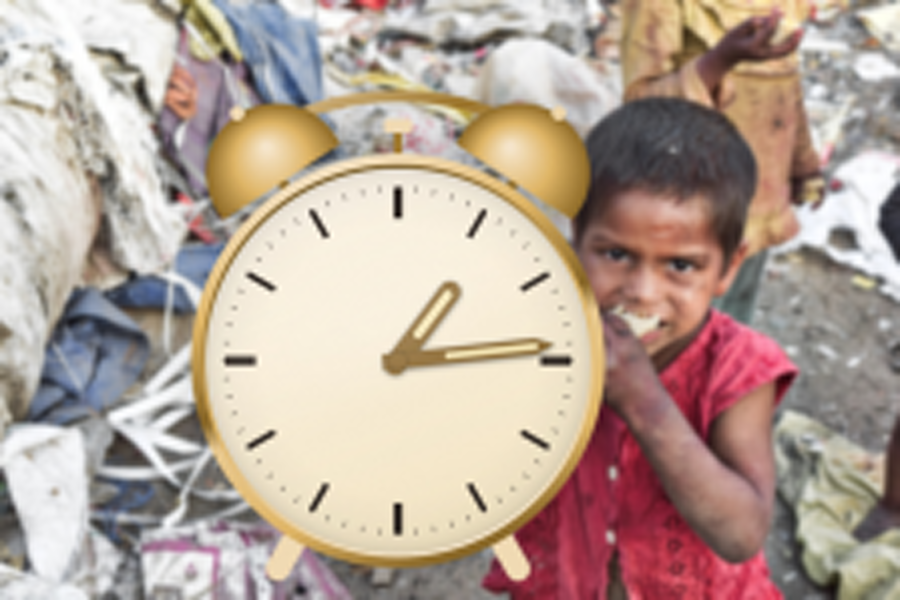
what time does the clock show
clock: 1:14
